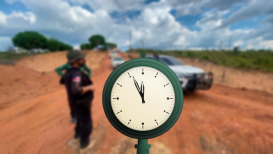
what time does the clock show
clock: 11:56
